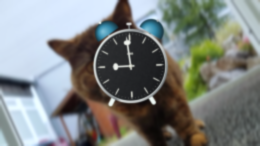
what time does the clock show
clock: 8:59
